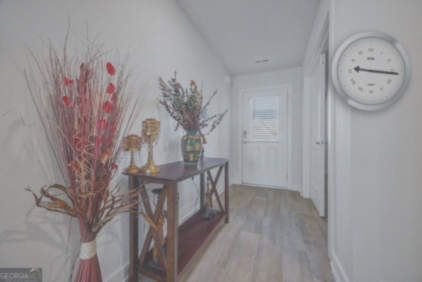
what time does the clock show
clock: 9:16
